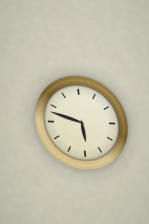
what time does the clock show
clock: 5:48
